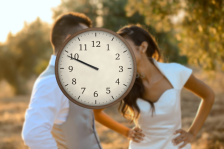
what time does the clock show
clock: 9:49
